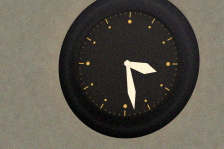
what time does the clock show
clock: 3:28
